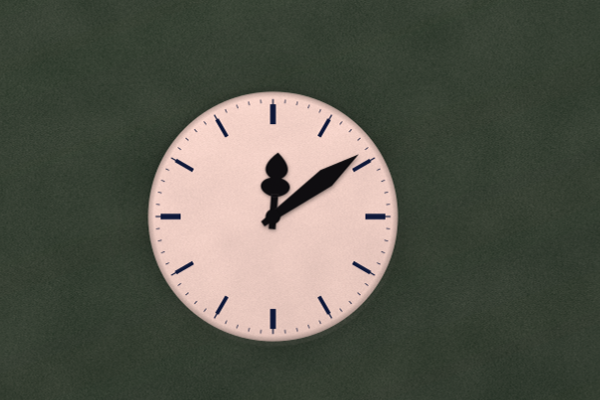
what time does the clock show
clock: 12:09
